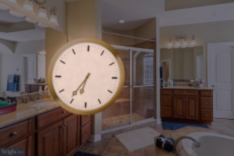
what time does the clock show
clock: 6:36
